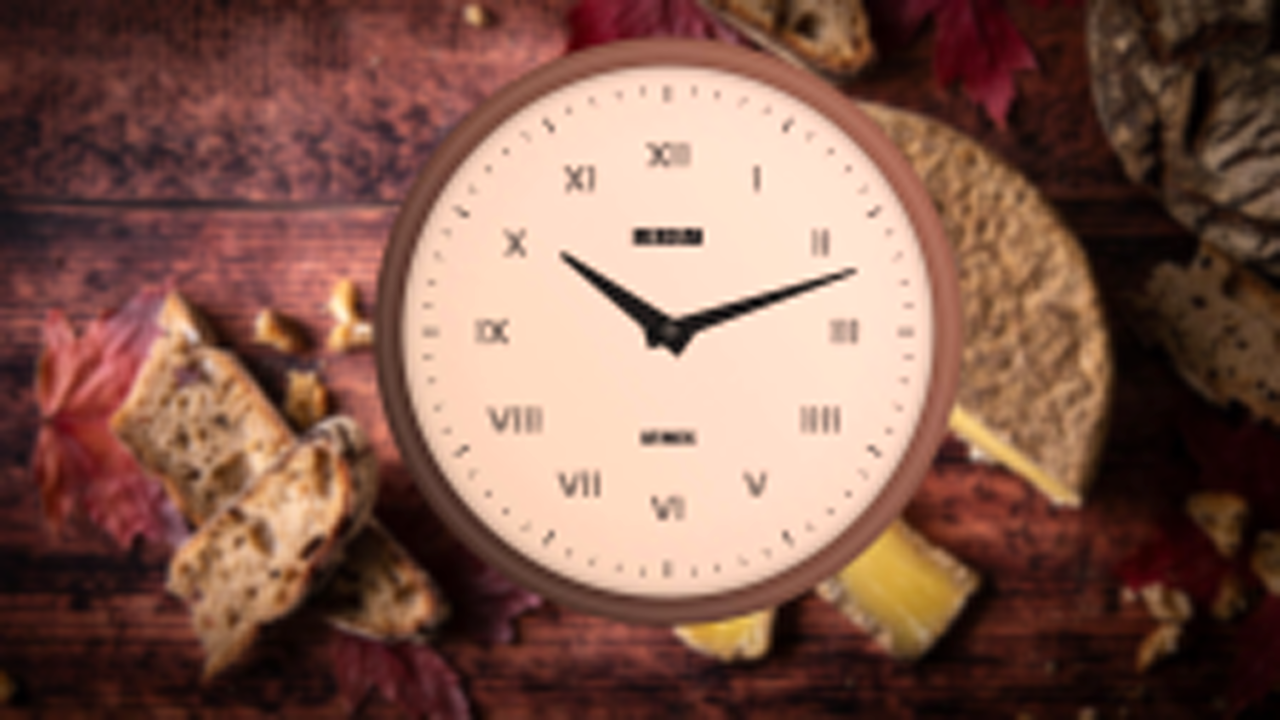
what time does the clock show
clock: 10:12
